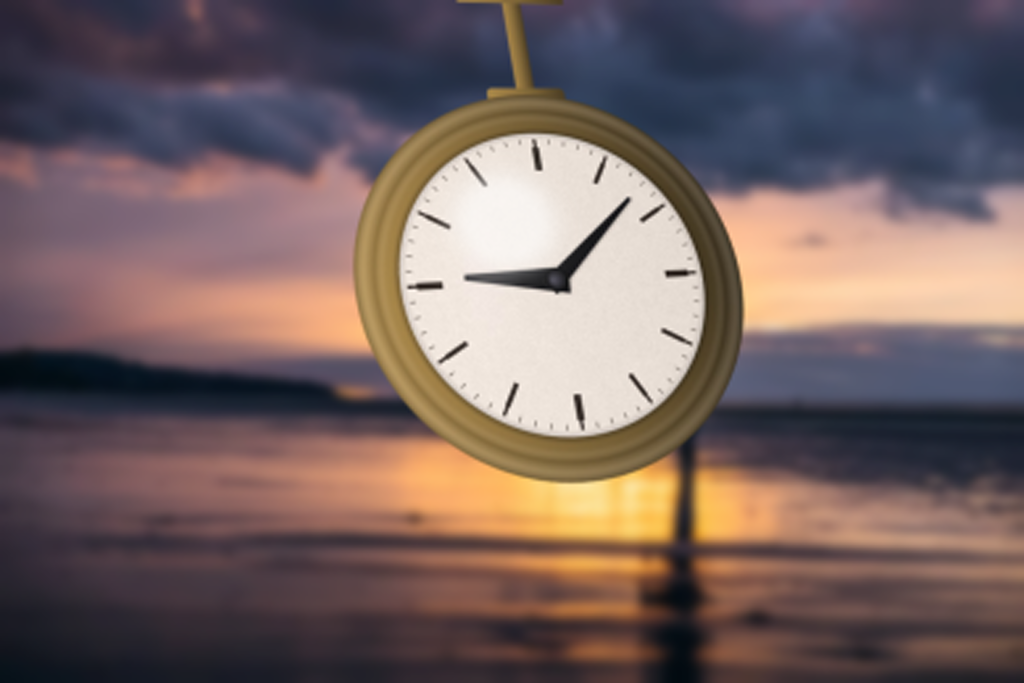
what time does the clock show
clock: 9:08
